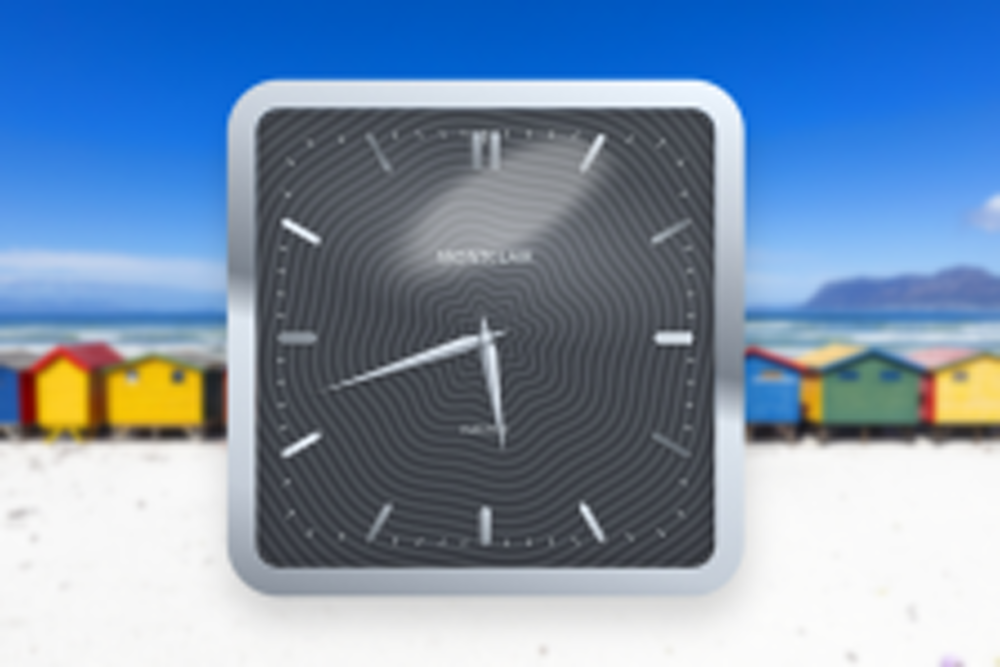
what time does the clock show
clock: 5:42
